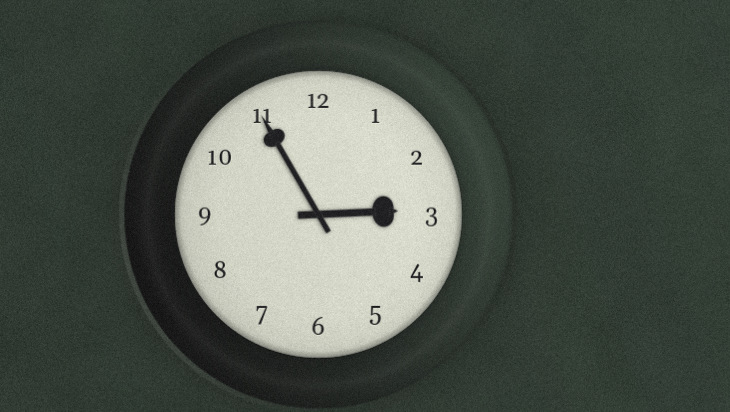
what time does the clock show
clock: 2:55
